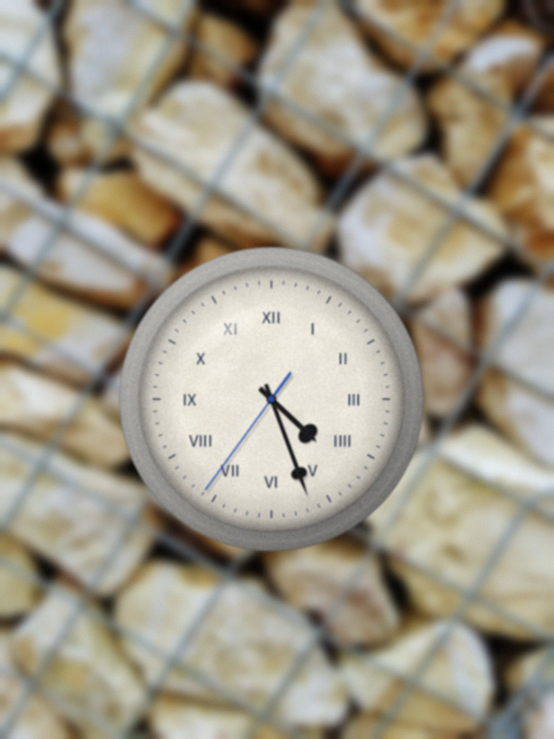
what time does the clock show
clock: 4:26:36
